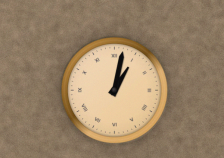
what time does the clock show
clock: 1:02
